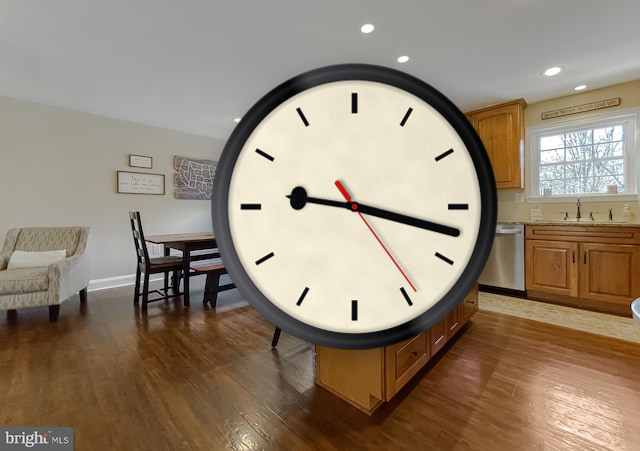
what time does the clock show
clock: 9:17:24
